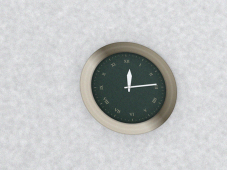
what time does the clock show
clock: 12:14
